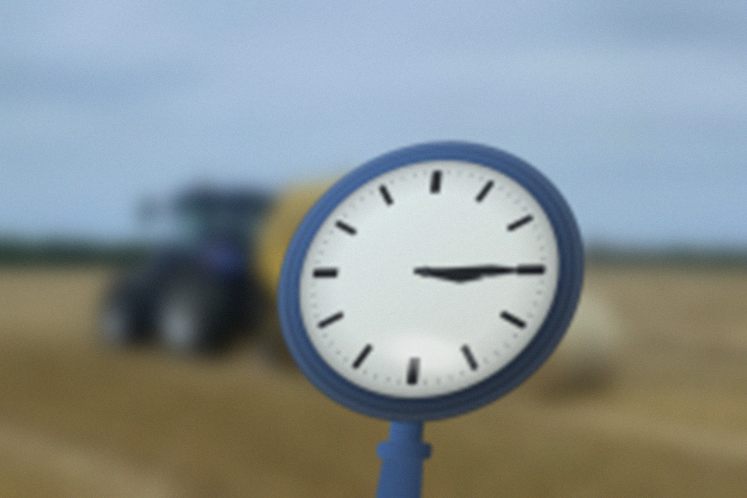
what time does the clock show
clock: 3:15
